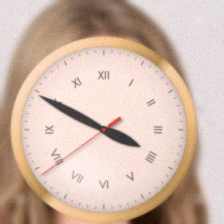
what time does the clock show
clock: 3:49:39
